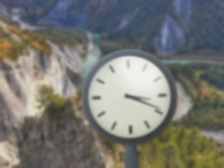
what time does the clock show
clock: 3:19
